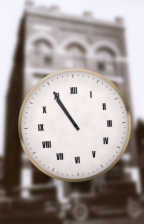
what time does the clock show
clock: 10:55
